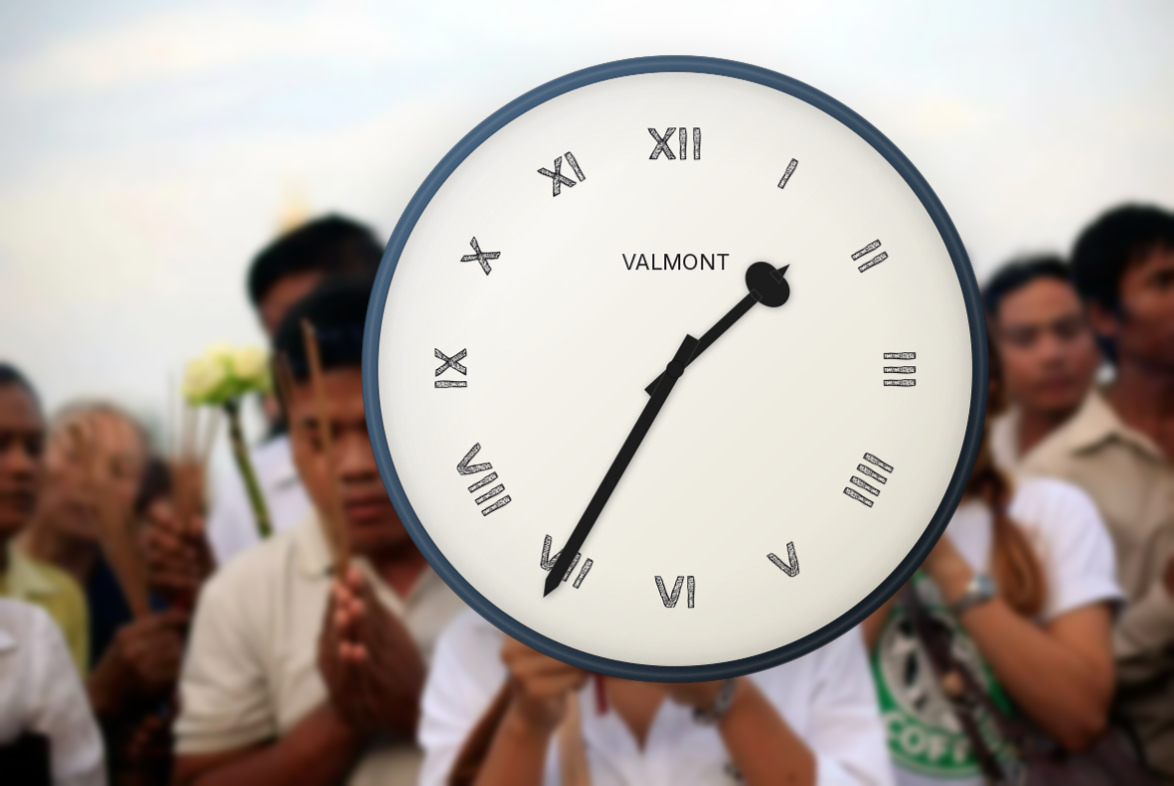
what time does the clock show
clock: 1:35
